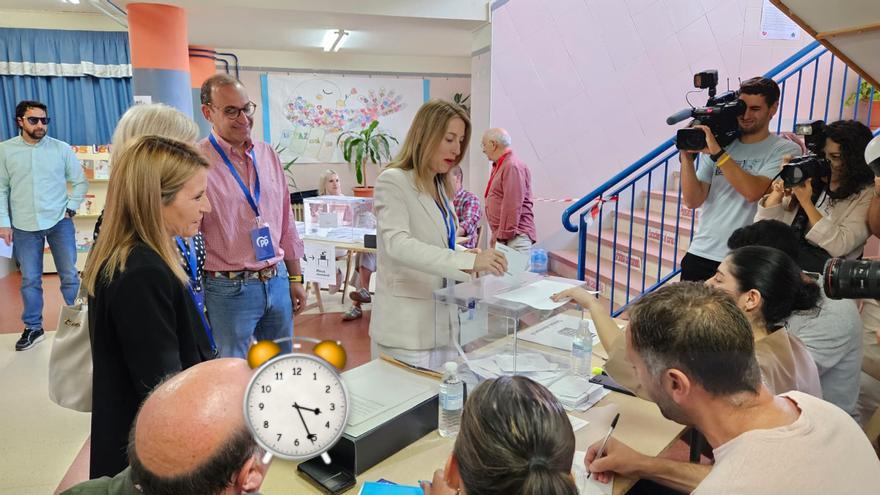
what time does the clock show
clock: 3:26
